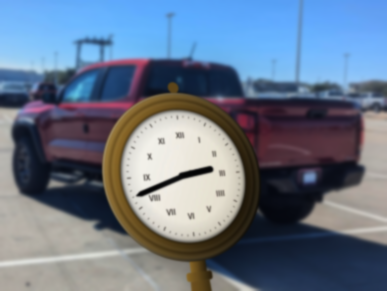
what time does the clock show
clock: 2:42
